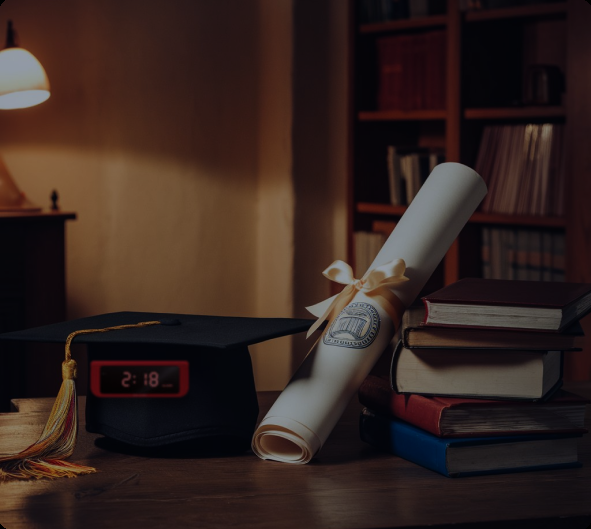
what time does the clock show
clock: 2:18
